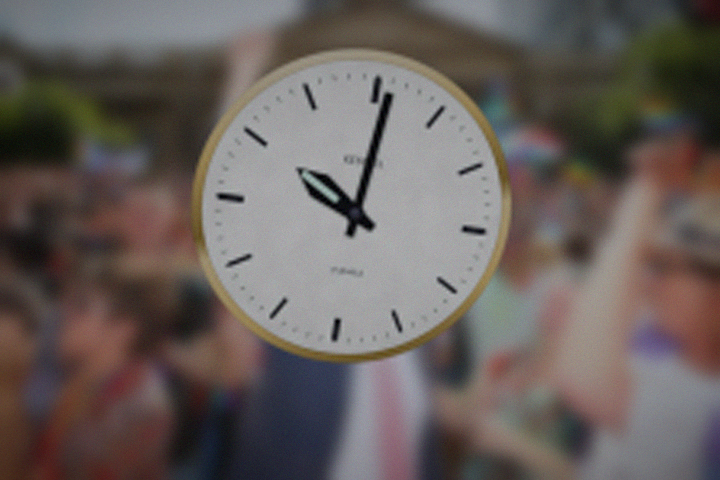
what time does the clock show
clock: 10:01
